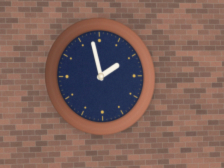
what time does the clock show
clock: 1:58
